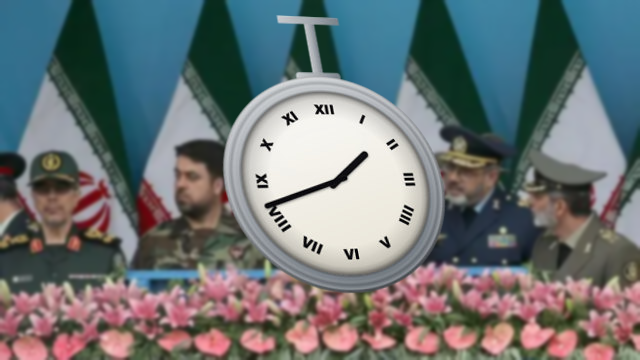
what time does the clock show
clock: 1:42
